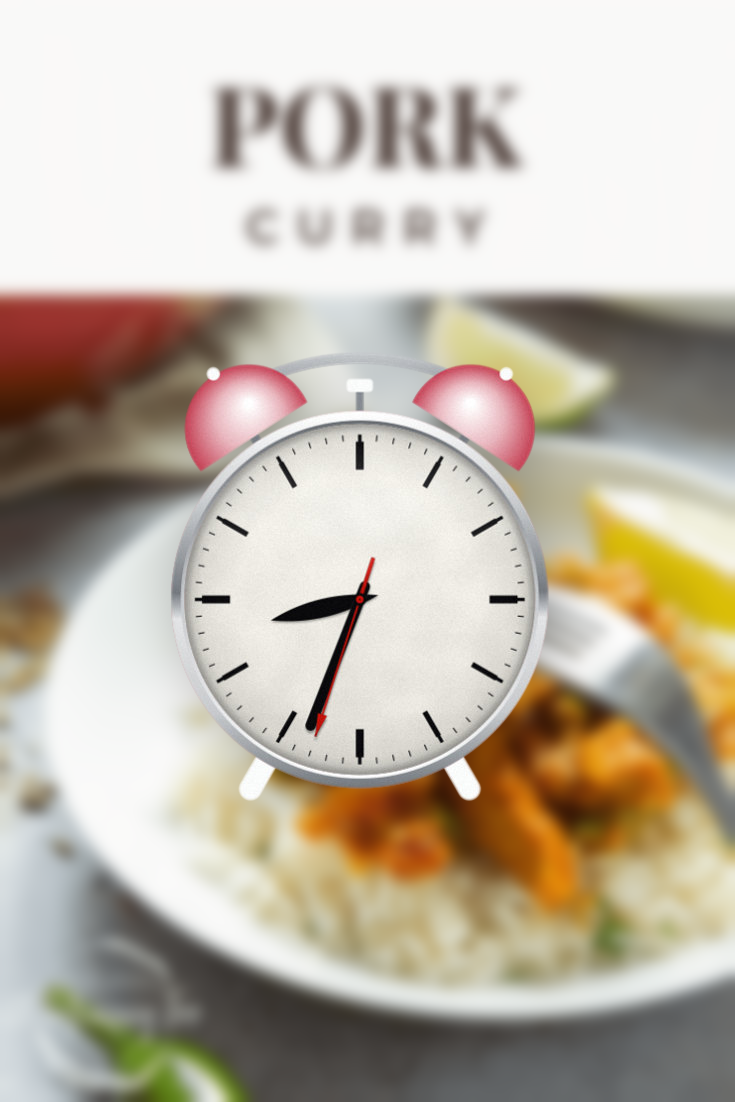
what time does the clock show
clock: 8:33:33
